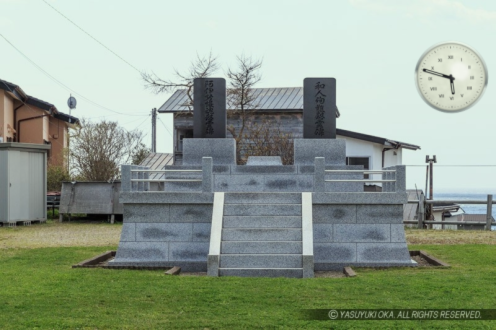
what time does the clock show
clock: 5:48
